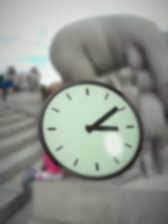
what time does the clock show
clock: 3:09
